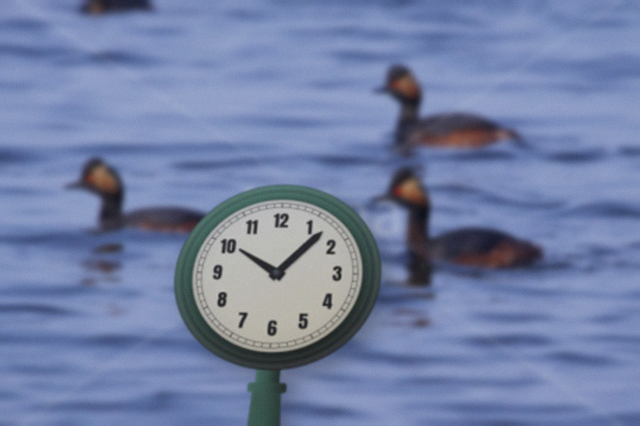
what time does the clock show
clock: 10:07
